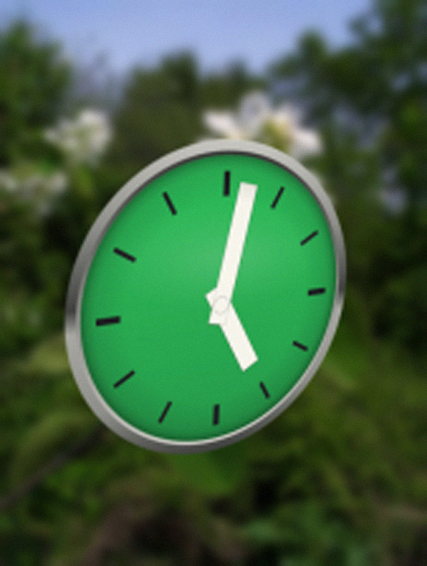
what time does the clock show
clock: 5:02
